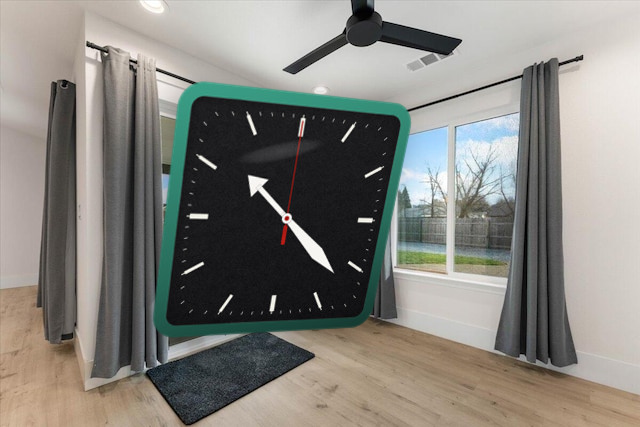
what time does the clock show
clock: 10:22:00
